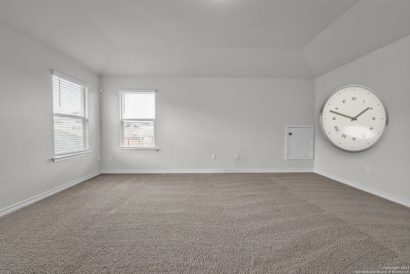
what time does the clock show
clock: 1:48
